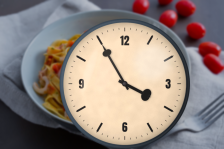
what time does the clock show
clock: 3:55
